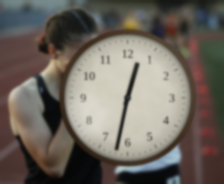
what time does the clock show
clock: 12:32
